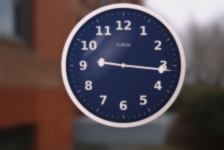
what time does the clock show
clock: 9:16
